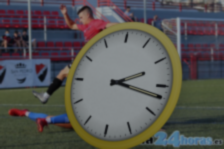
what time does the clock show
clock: 2:17
